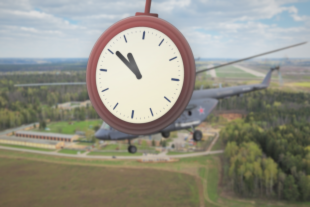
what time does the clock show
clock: 10:51
